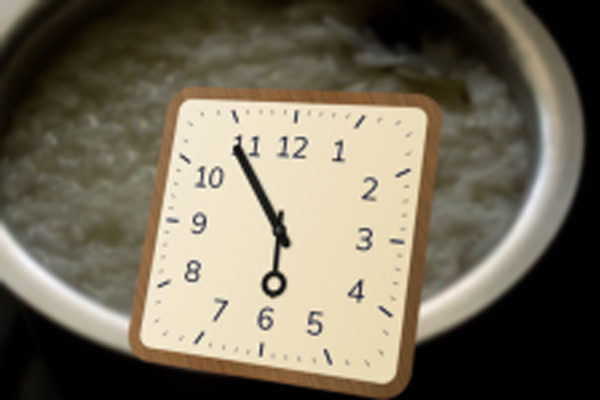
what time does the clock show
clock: 5:54
